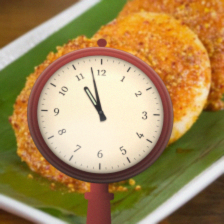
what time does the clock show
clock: 10:58
